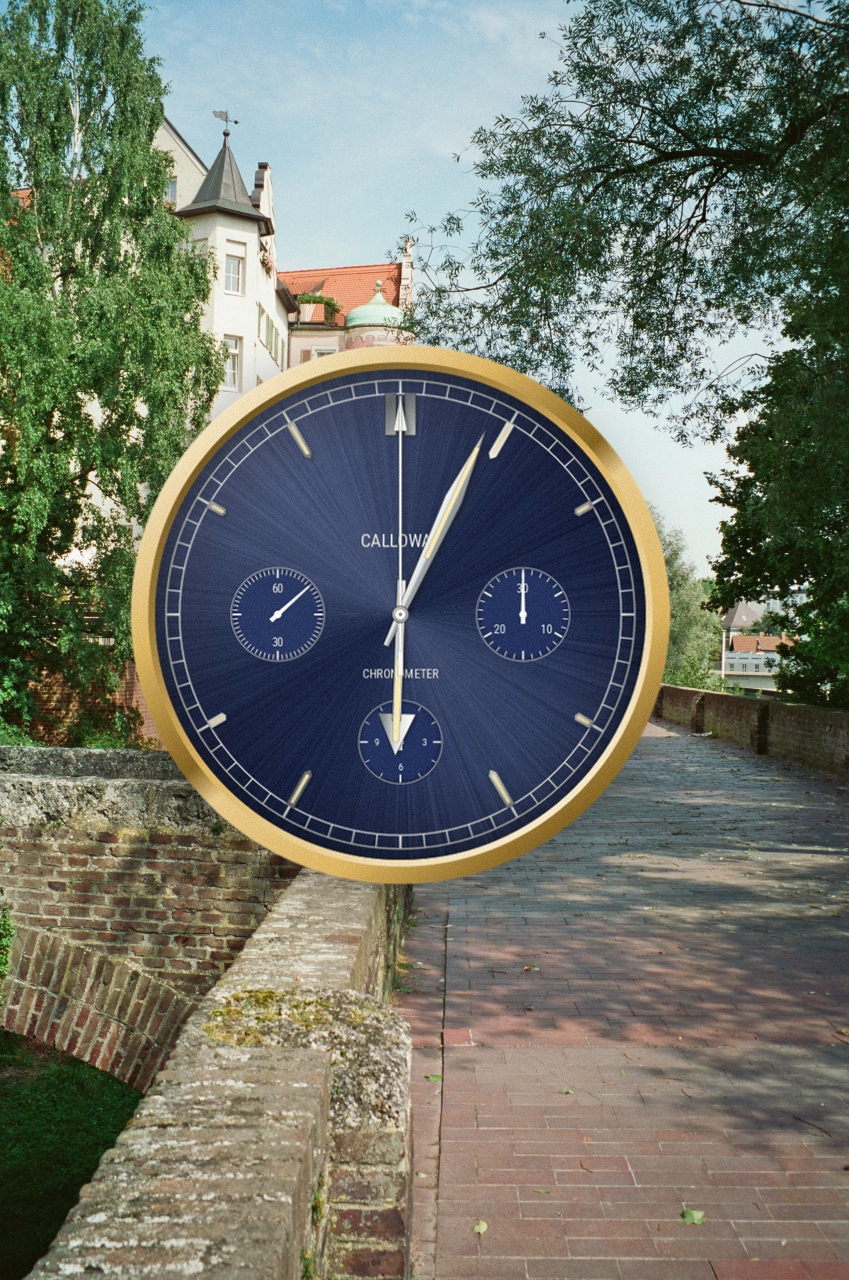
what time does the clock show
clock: 6:04:08
